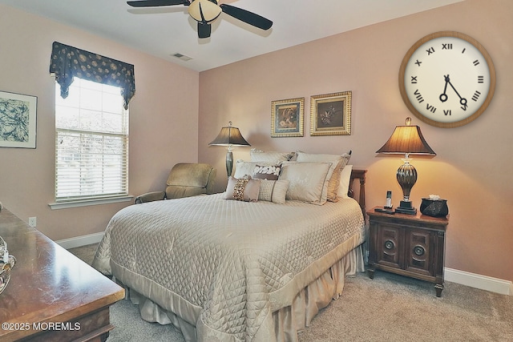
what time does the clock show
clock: 6:24
